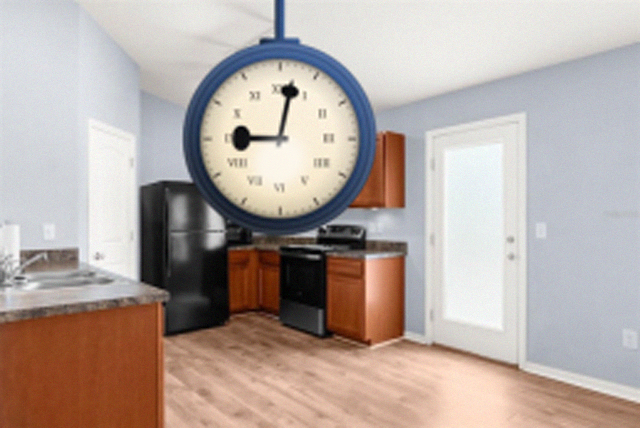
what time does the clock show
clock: 9:02
